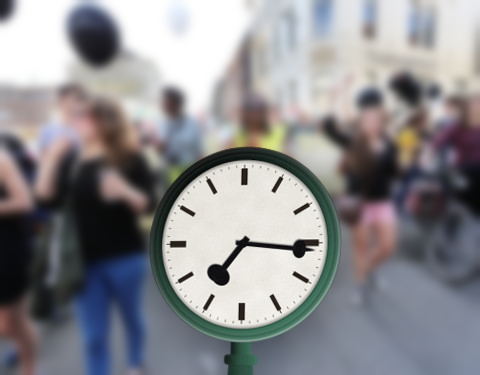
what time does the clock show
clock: 7:16
